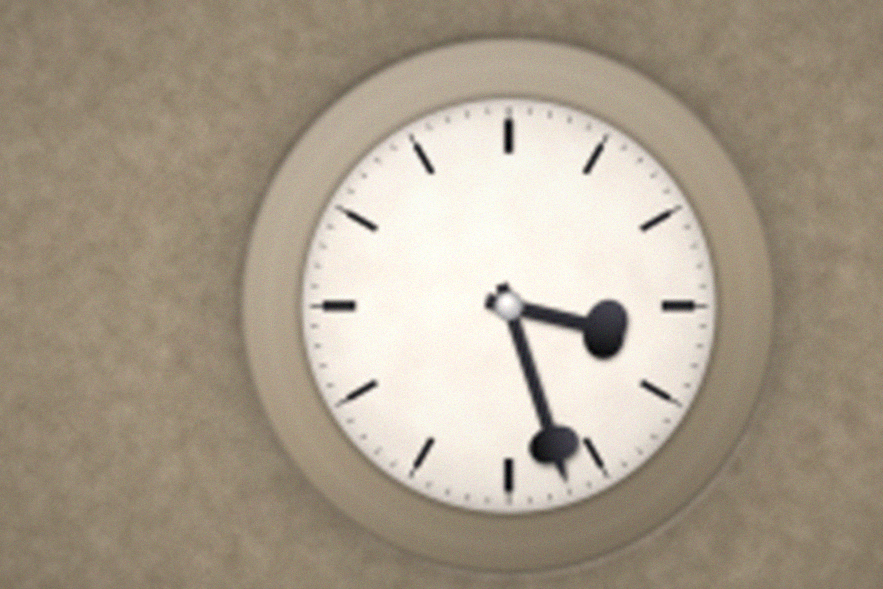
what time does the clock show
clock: 3:27
